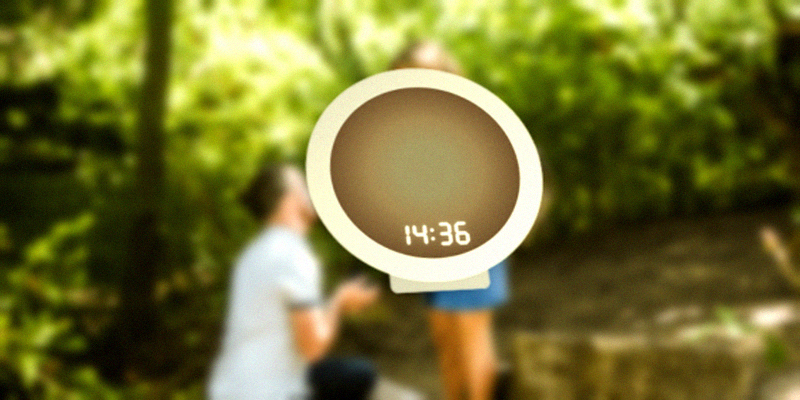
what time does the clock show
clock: 14:36
